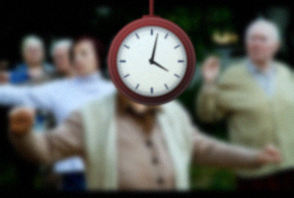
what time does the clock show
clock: 4:02
